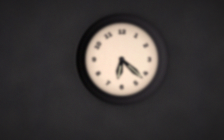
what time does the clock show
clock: 6:22
